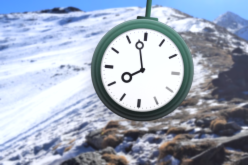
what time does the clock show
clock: 7:58
